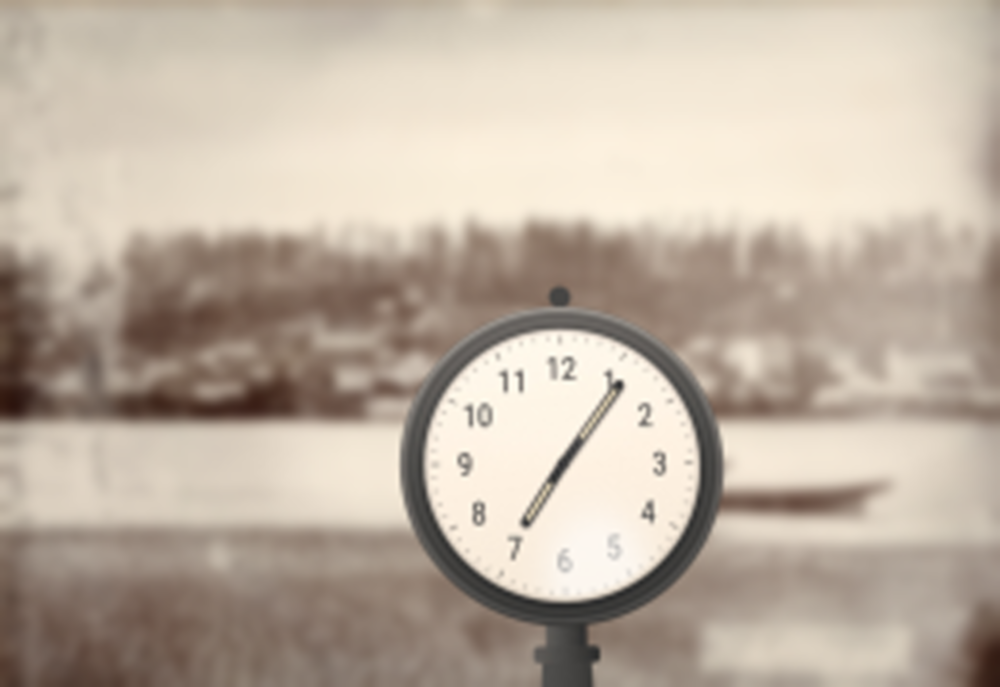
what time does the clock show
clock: 7:06
